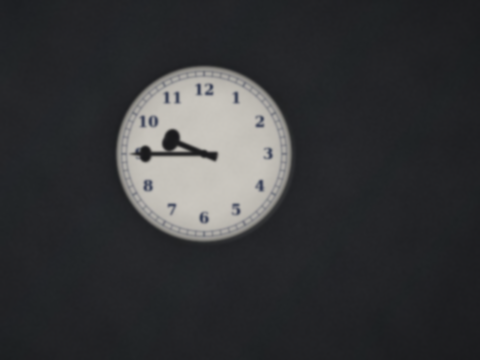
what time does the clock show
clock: 9:45
